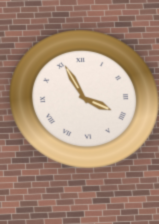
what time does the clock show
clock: 3:56
